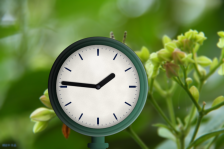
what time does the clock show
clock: 1:46
